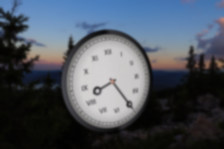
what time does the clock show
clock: 8:25
